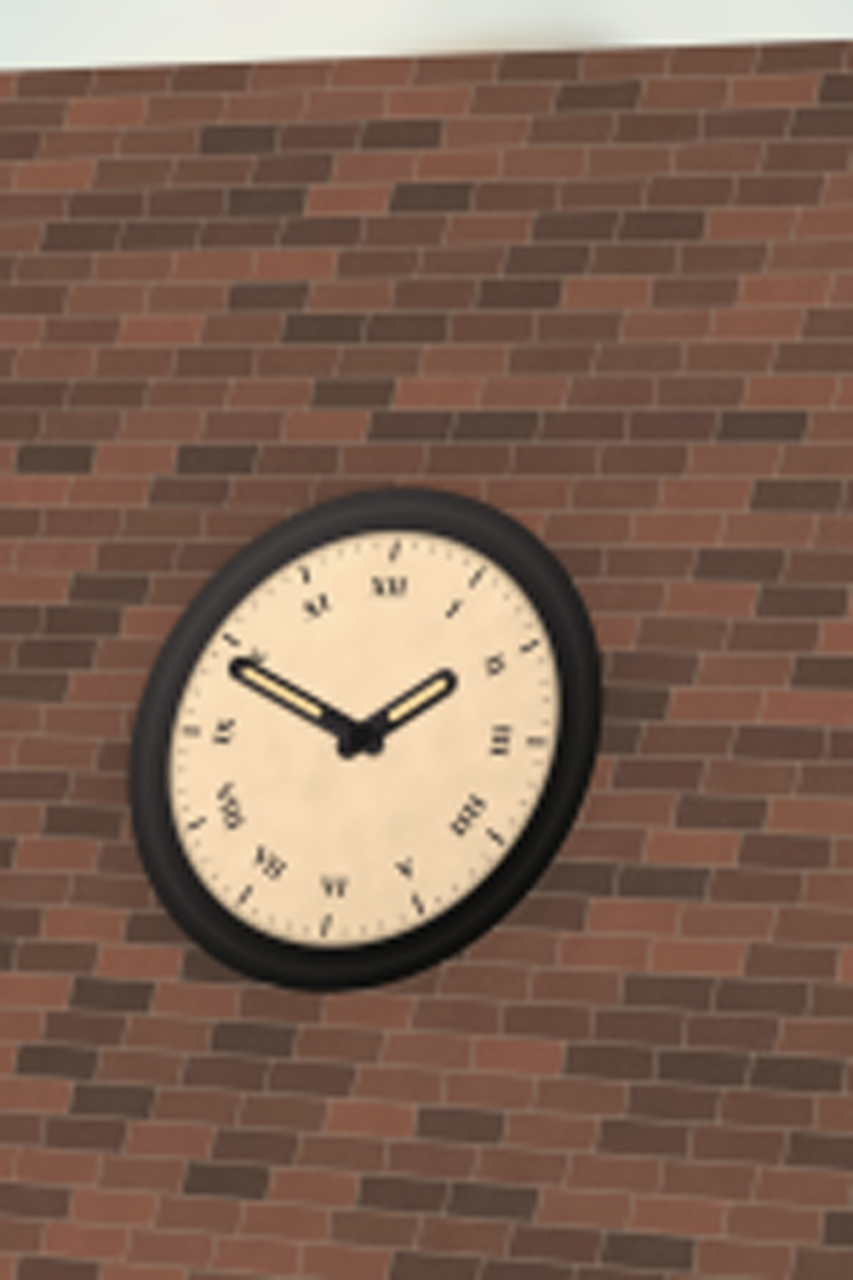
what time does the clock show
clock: 1:49
